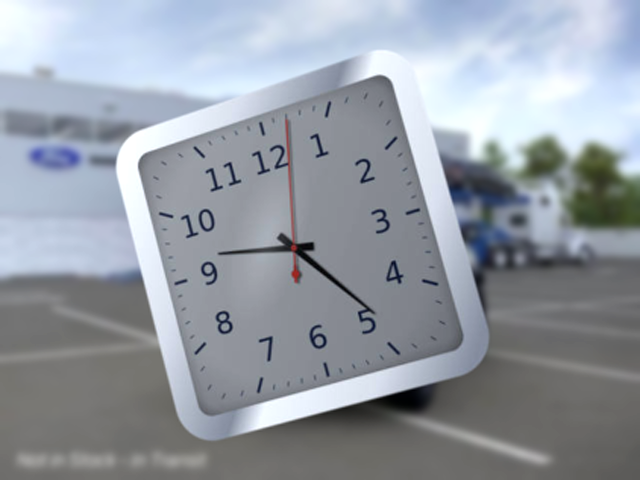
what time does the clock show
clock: 9:24:02
